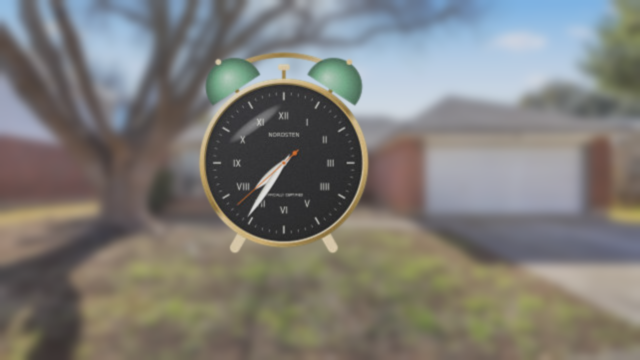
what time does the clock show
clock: 7:35:38
